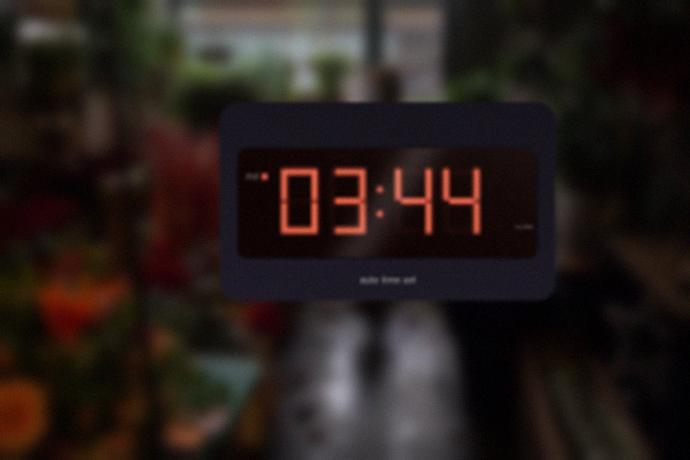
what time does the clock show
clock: 3:44
